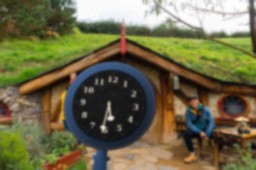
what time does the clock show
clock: 5:31
